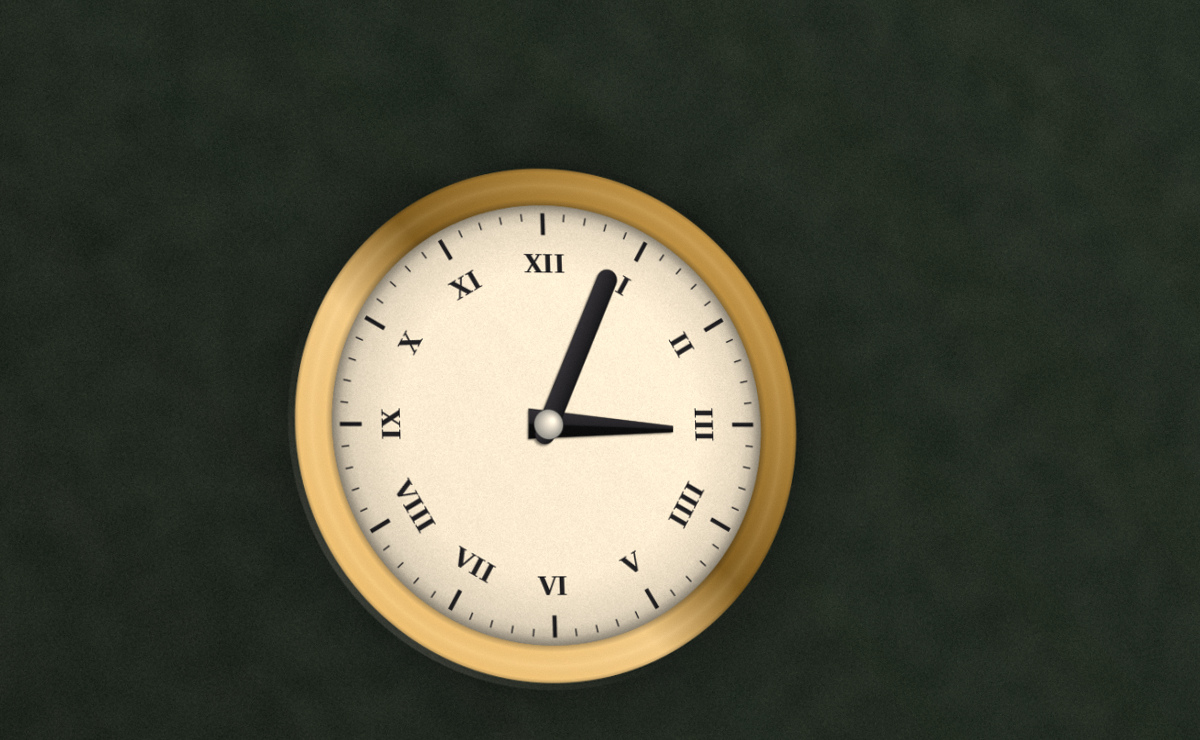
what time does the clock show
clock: 3:04
